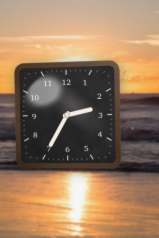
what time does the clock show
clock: 2:35
